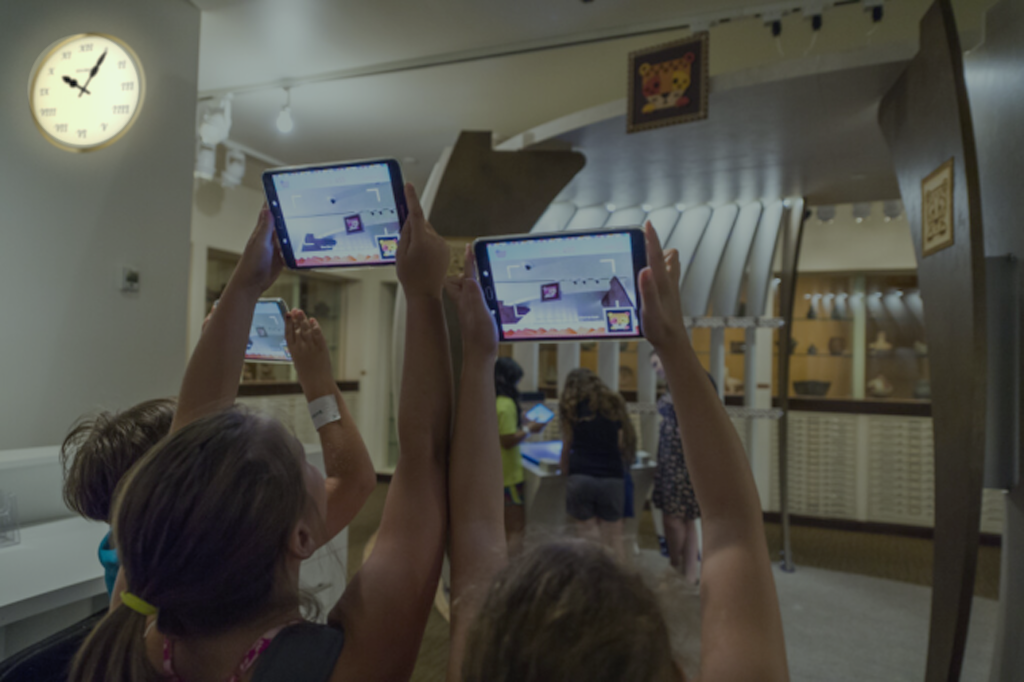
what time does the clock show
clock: 10:05
